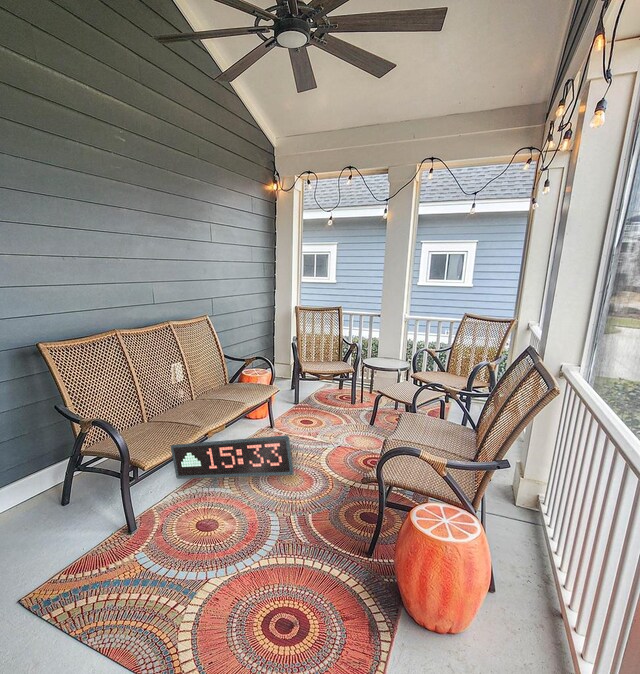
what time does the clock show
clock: 15:33
